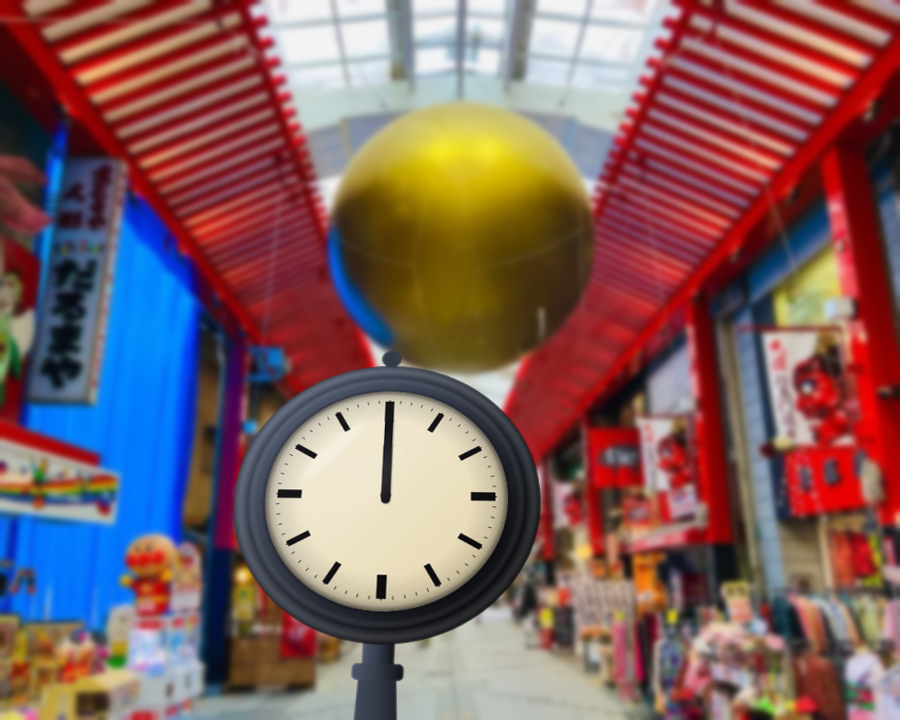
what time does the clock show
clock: 12:00
